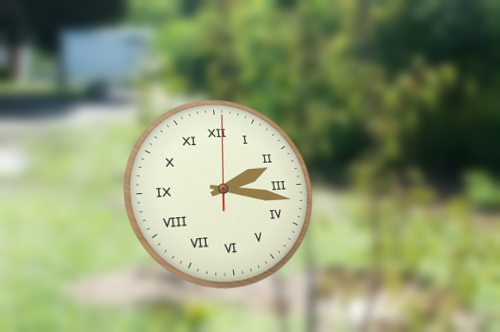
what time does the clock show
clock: 2:17:01
